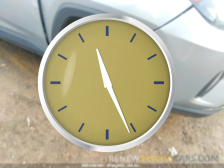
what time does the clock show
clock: 11:26
